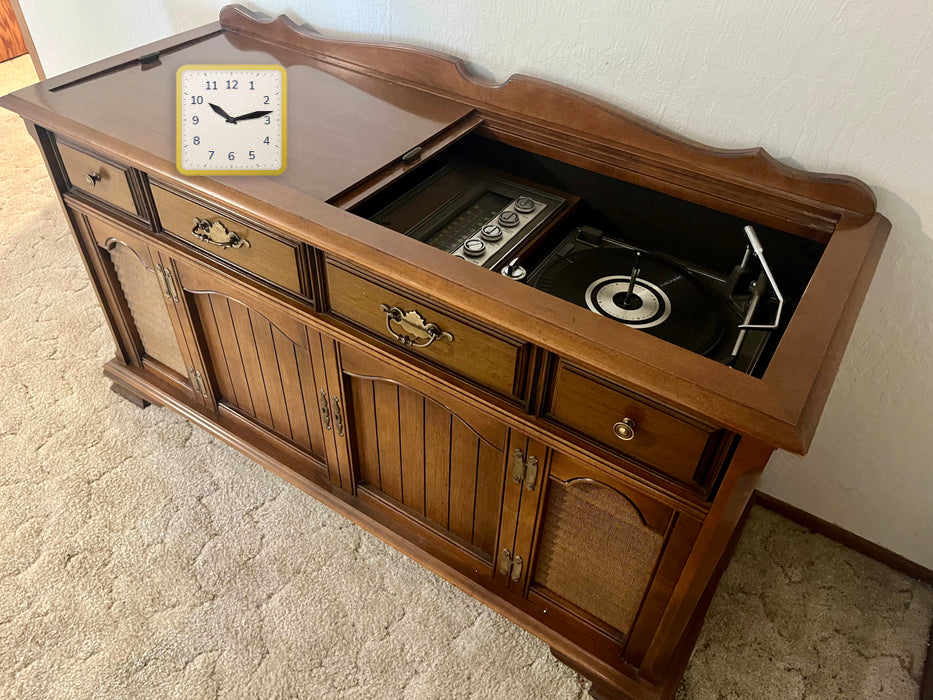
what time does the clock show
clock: 10:13
